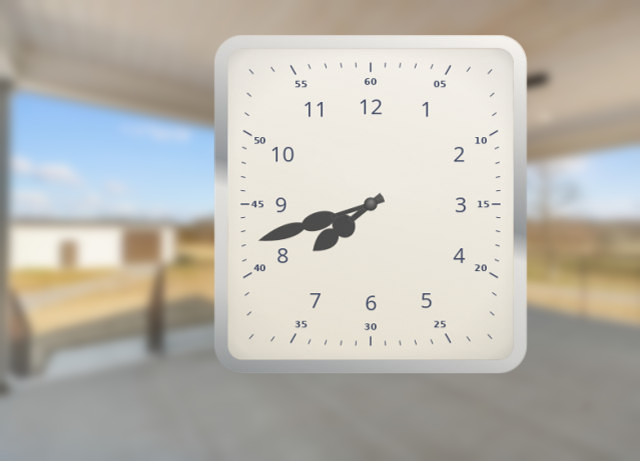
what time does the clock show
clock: 7:42
